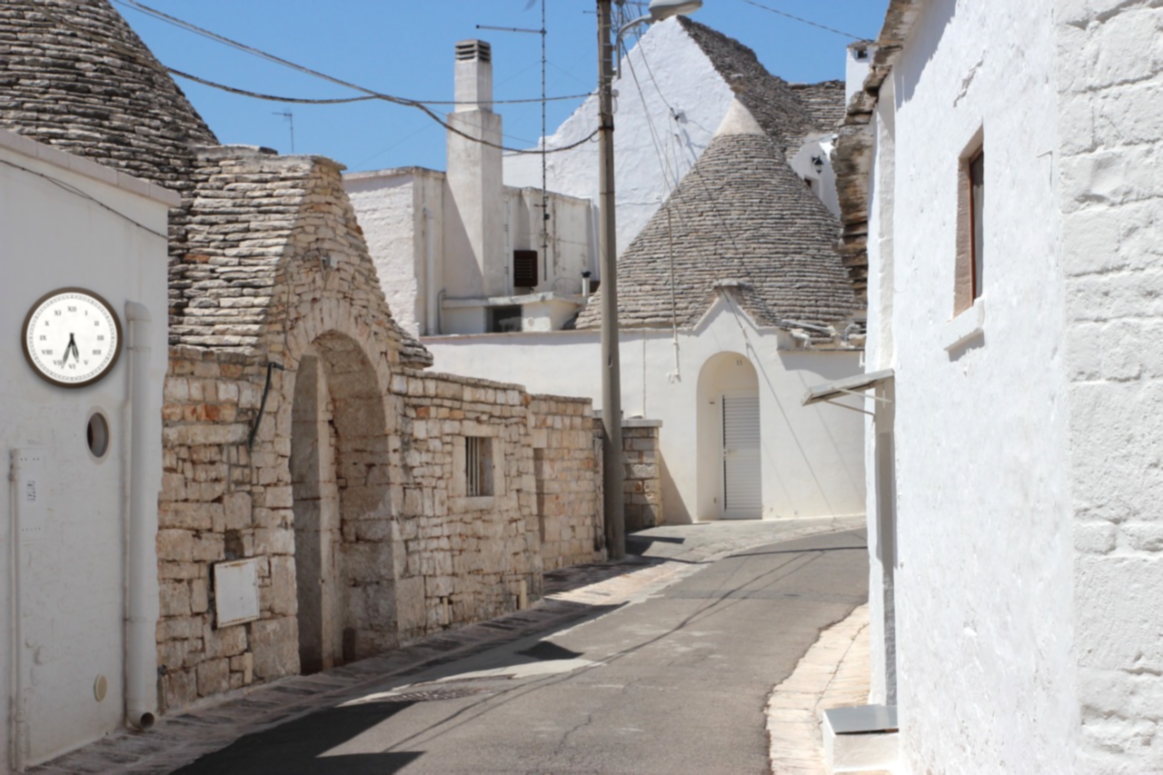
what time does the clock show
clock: 5:33
